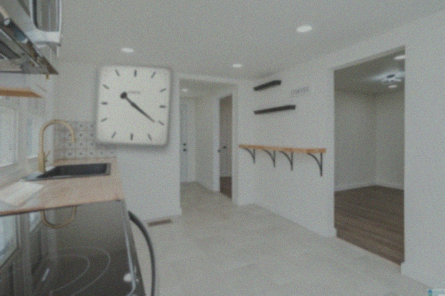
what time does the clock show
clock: 10:21
